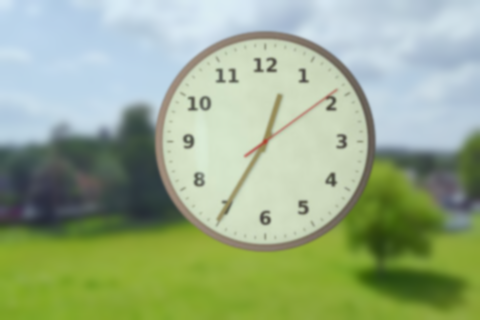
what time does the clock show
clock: 12:35:09
